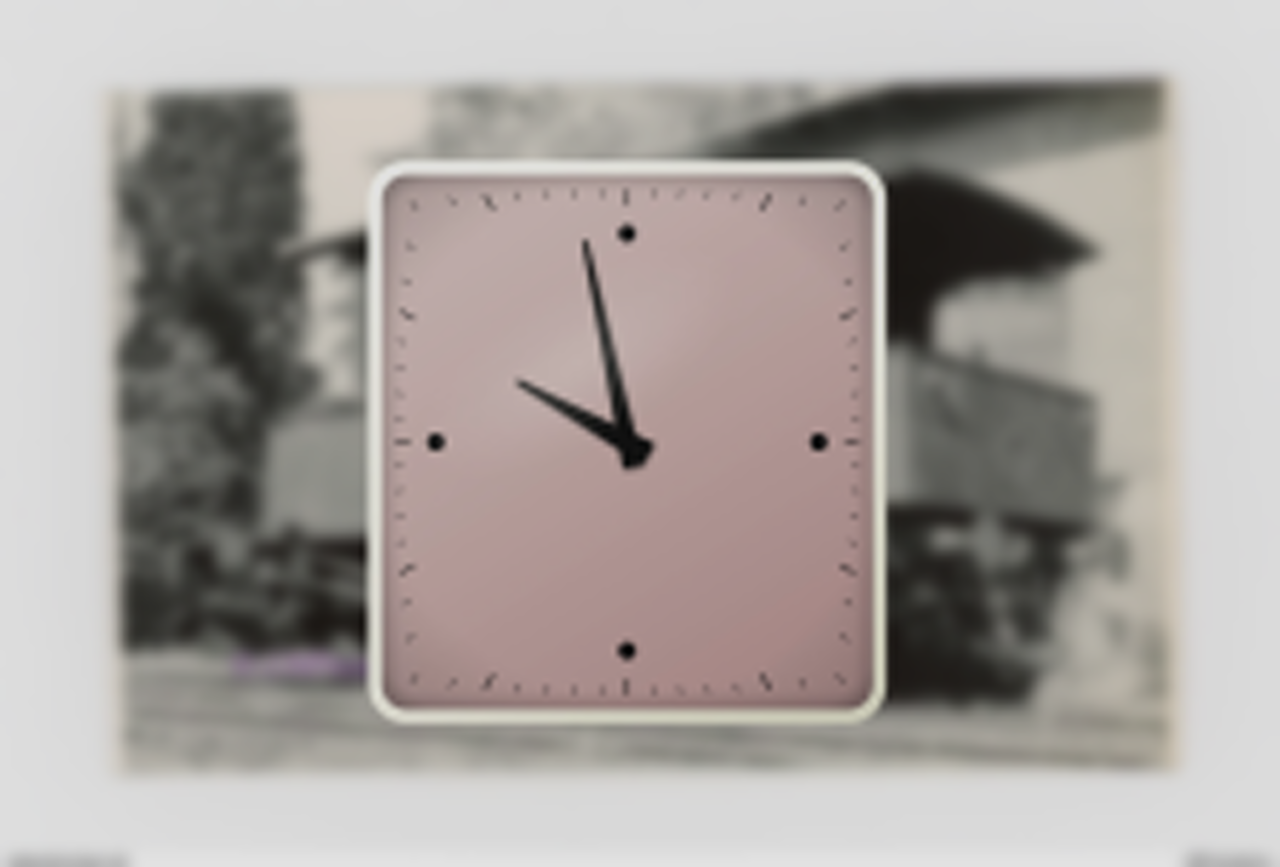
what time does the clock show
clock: 9:58
